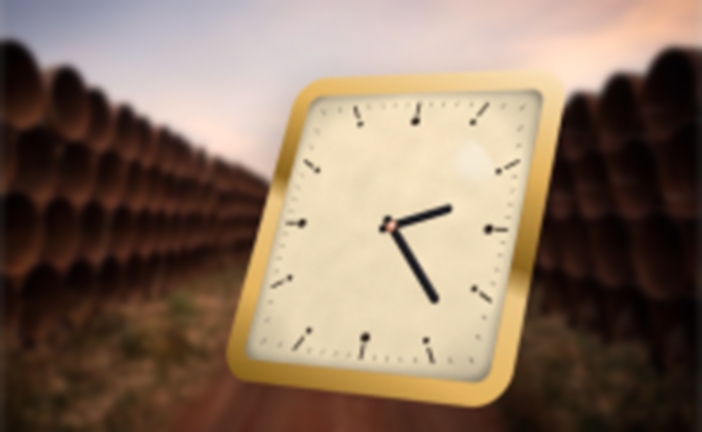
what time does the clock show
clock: 2:23
